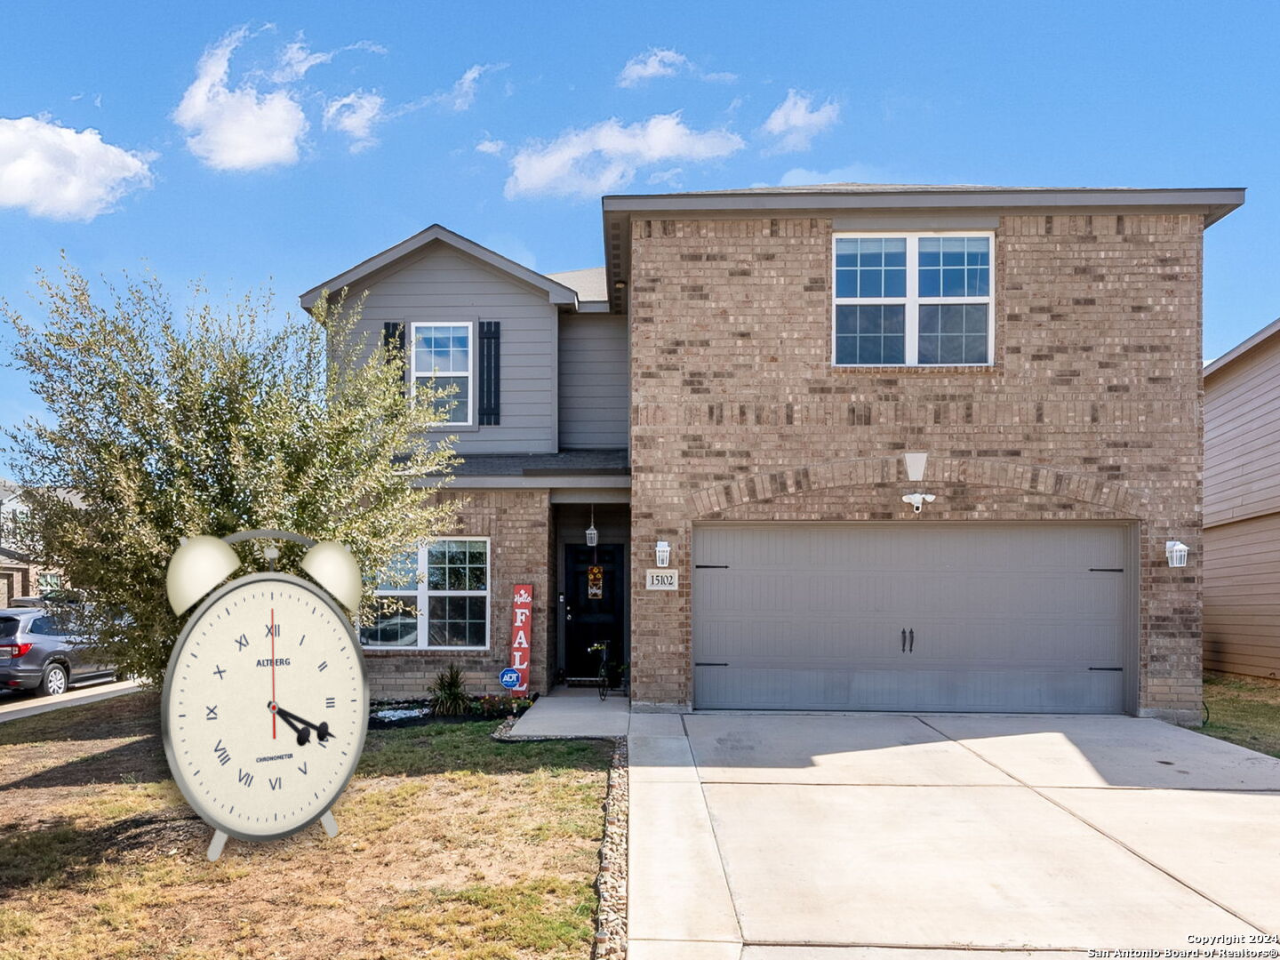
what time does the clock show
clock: 4:19:00
